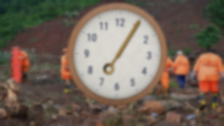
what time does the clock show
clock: 7:05
